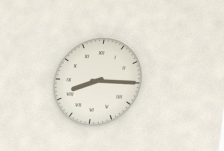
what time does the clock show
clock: 8:15
